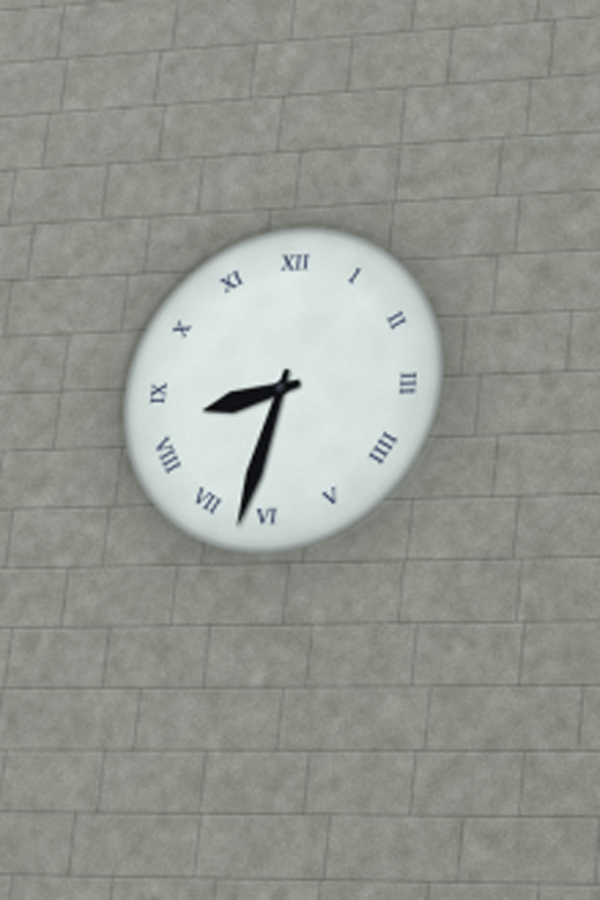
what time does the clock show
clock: 8:32
